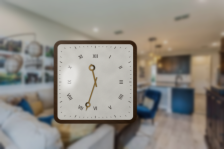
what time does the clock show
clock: 11:33
